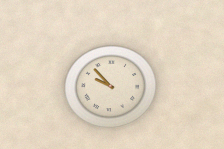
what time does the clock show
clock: 9:53
